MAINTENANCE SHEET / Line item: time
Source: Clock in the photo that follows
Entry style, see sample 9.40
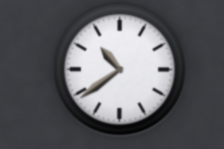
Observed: 10.39
